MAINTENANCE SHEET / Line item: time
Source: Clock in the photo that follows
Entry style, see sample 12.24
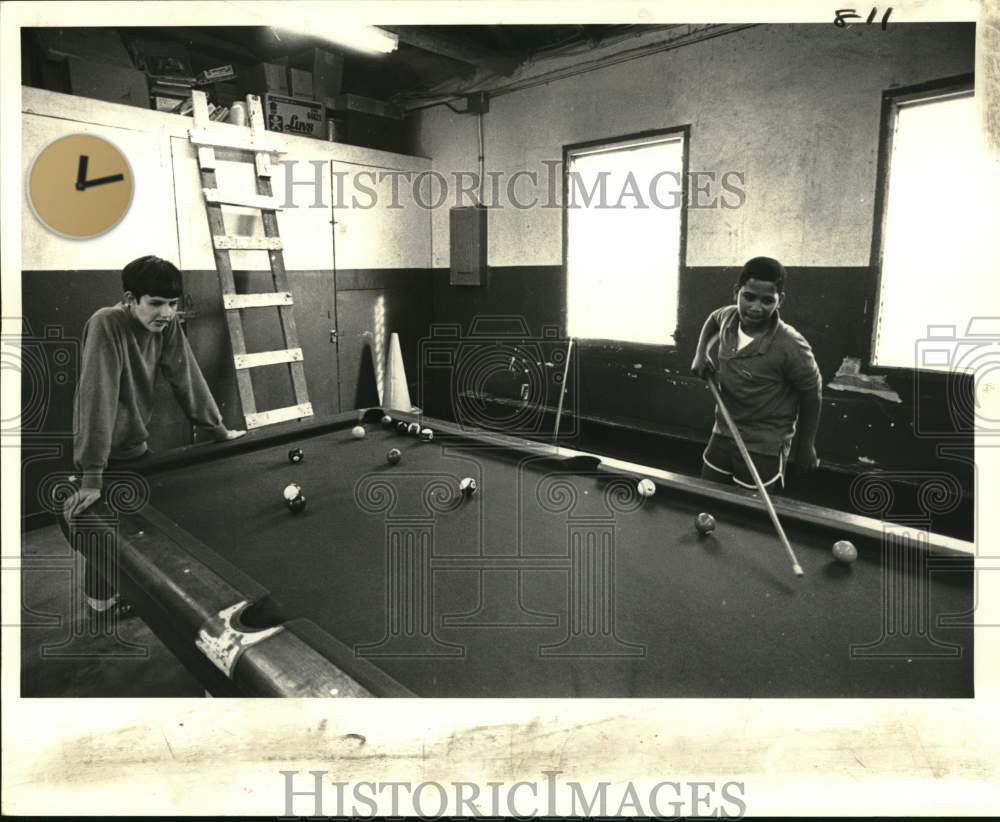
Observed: 12.13
